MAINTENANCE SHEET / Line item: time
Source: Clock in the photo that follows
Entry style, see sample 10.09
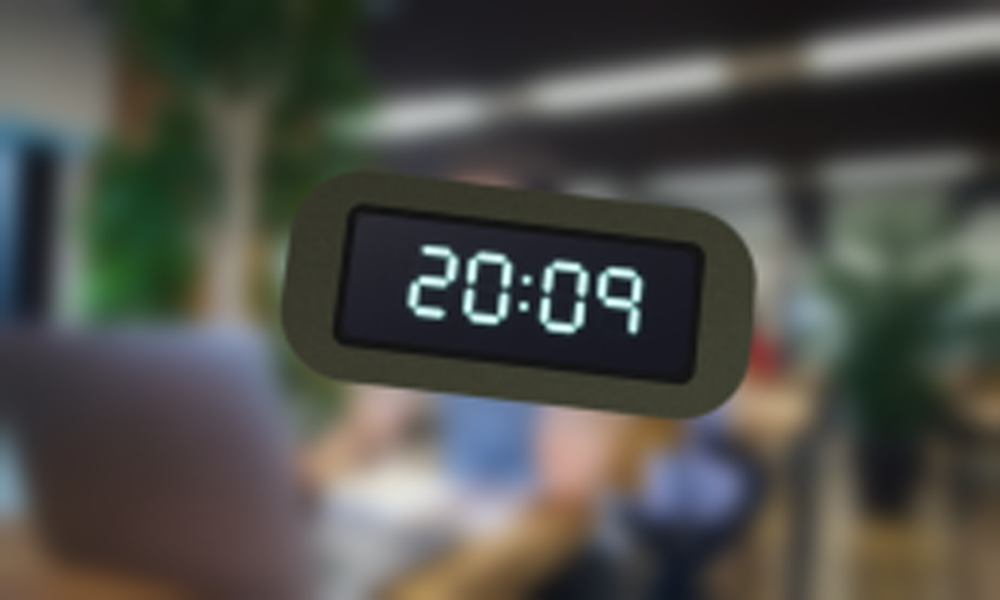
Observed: 20.09
